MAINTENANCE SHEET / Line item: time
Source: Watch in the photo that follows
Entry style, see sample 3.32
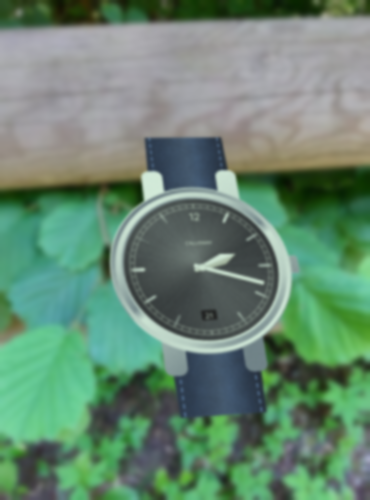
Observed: 2.18
